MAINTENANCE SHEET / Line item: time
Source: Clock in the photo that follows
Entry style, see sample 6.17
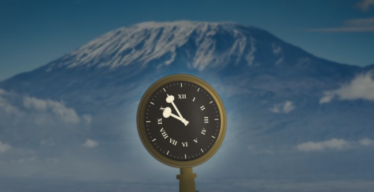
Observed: 9.55
